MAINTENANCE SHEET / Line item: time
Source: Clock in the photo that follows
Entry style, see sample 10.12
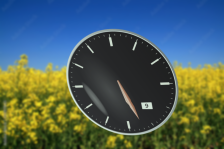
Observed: 5.27
